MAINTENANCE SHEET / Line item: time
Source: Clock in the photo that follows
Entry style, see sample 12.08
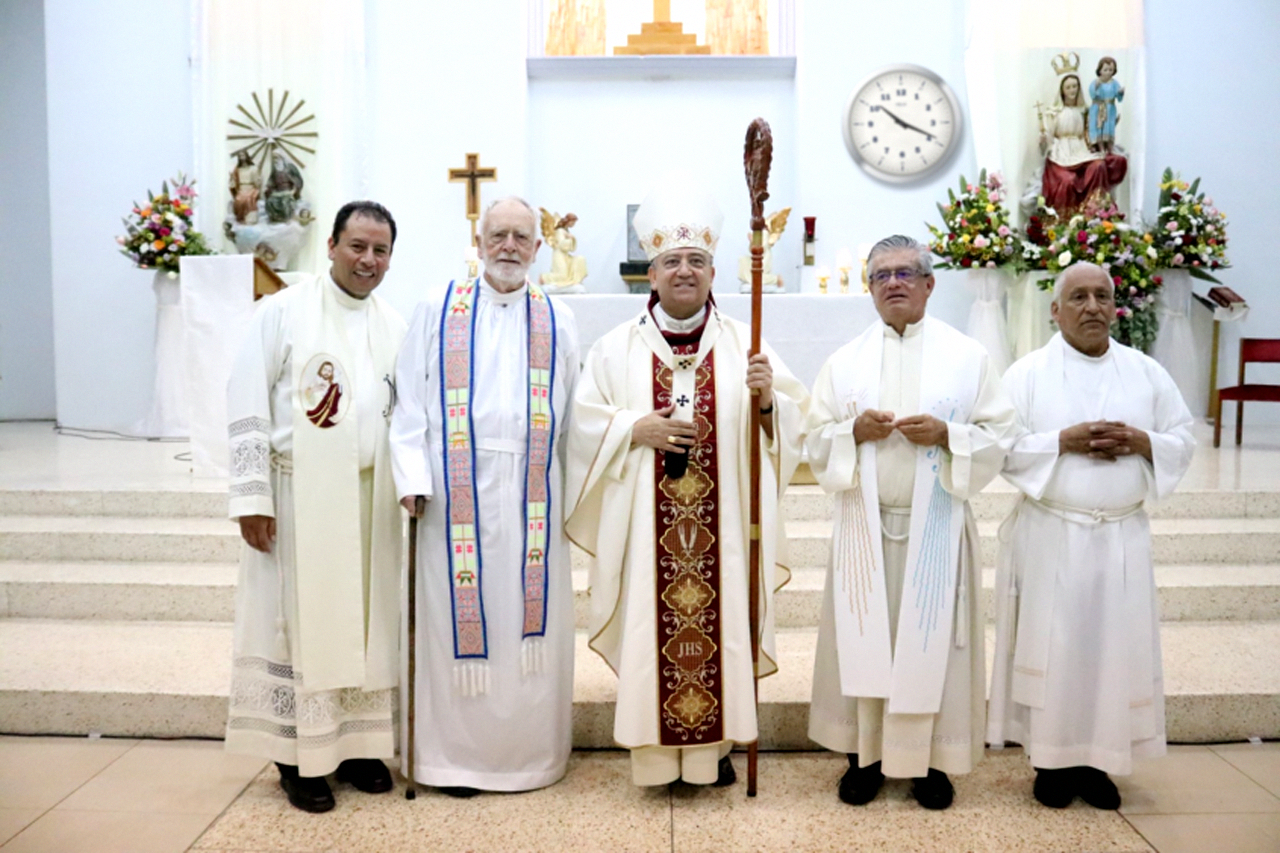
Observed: 10.19
